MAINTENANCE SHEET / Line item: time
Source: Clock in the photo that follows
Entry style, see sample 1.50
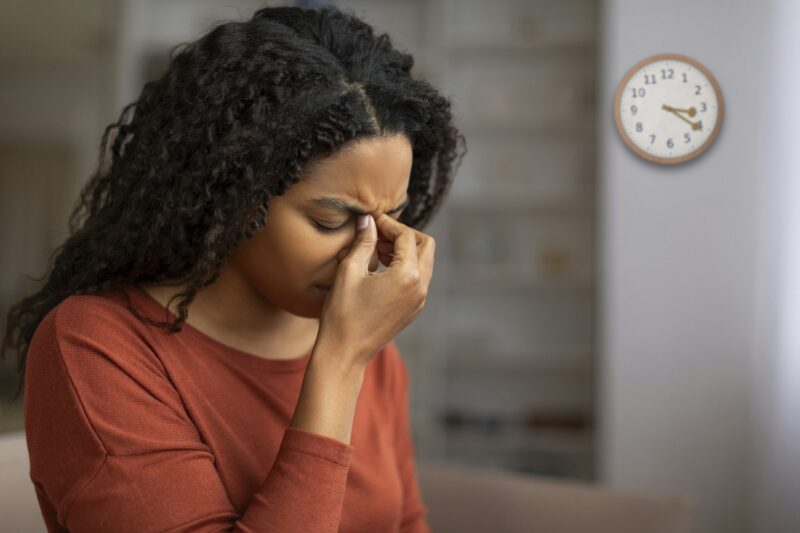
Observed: 3.21
